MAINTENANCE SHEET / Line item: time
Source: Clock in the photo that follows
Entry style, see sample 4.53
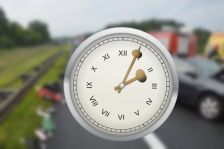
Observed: 2.04
